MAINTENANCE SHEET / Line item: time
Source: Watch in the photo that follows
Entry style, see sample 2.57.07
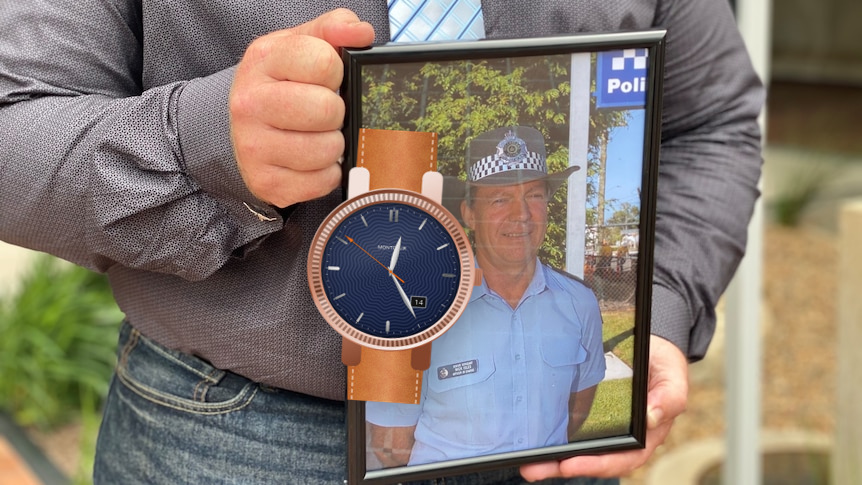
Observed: 12.24.51
